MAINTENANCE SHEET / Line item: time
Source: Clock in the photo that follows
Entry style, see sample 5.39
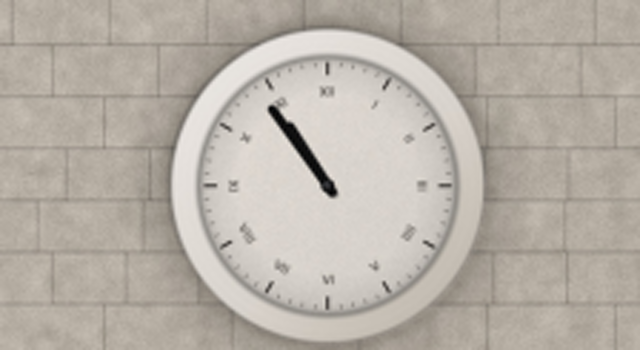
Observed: 10.54
